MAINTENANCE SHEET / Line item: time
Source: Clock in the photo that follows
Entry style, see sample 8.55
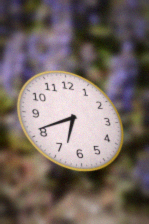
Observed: 6.41
